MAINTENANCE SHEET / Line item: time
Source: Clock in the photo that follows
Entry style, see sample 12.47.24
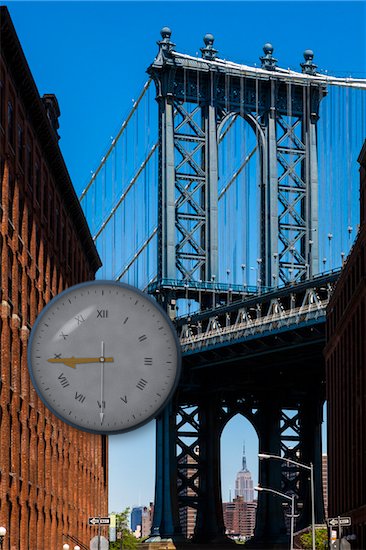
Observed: 8.44.30
